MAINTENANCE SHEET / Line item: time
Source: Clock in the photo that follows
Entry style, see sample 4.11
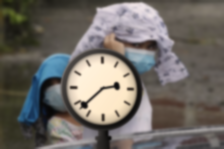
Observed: 2.38
